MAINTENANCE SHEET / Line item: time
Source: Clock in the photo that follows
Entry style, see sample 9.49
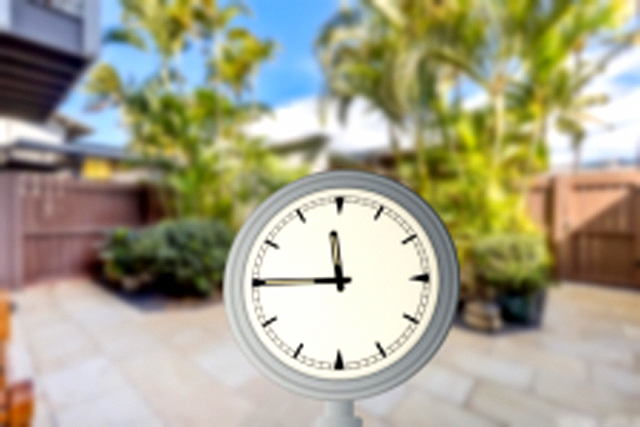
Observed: 11.45
